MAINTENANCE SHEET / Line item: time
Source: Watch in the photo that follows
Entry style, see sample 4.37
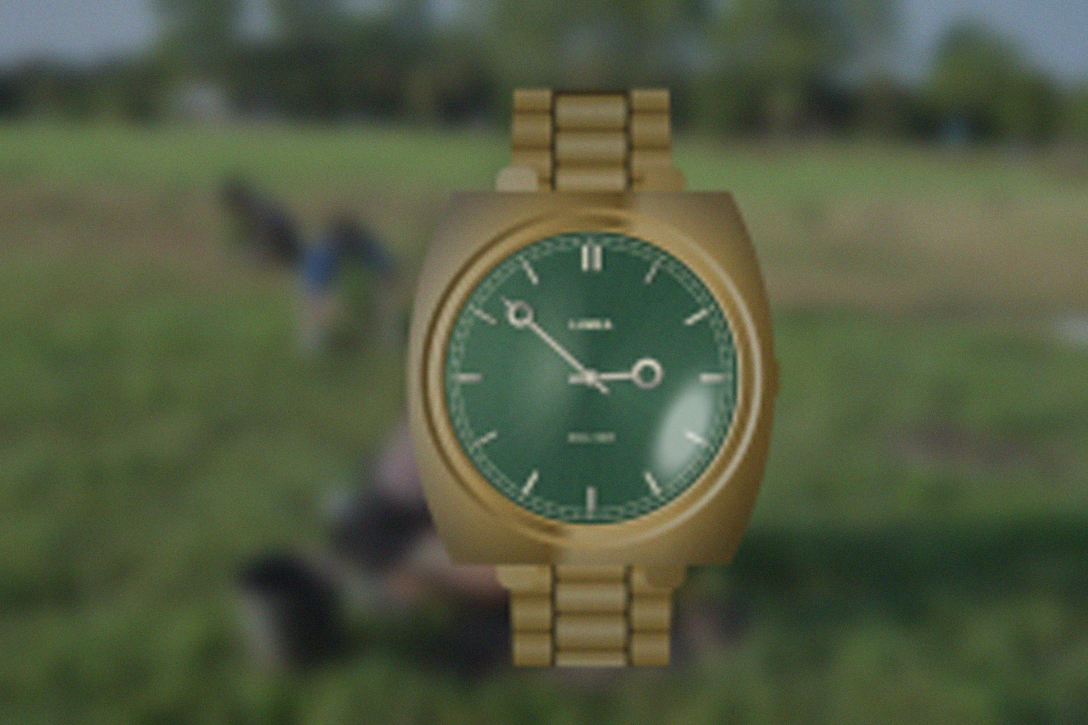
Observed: 2.52
